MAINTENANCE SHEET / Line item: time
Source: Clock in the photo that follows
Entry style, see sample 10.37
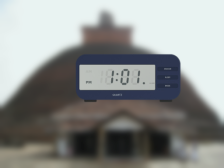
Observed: 1.01
